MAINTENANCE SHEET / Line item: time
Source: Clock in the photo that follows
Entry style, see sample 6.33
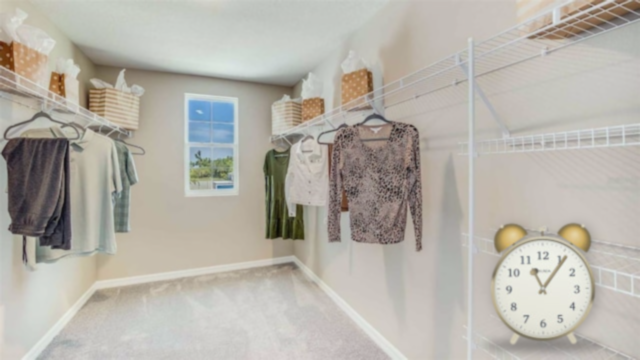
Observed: 11.06
